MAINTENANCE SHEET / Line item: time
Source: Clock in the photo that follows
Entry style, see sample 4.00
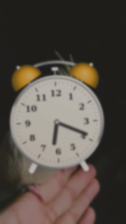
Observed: 6.19
